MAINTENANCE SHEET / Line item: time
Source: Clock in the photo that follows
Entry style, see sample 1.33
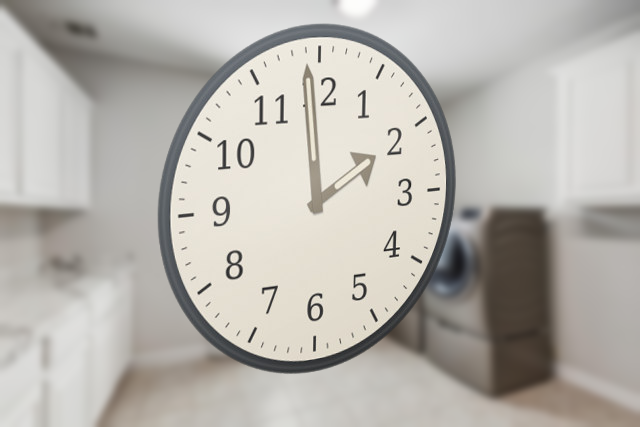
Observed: 1.59
